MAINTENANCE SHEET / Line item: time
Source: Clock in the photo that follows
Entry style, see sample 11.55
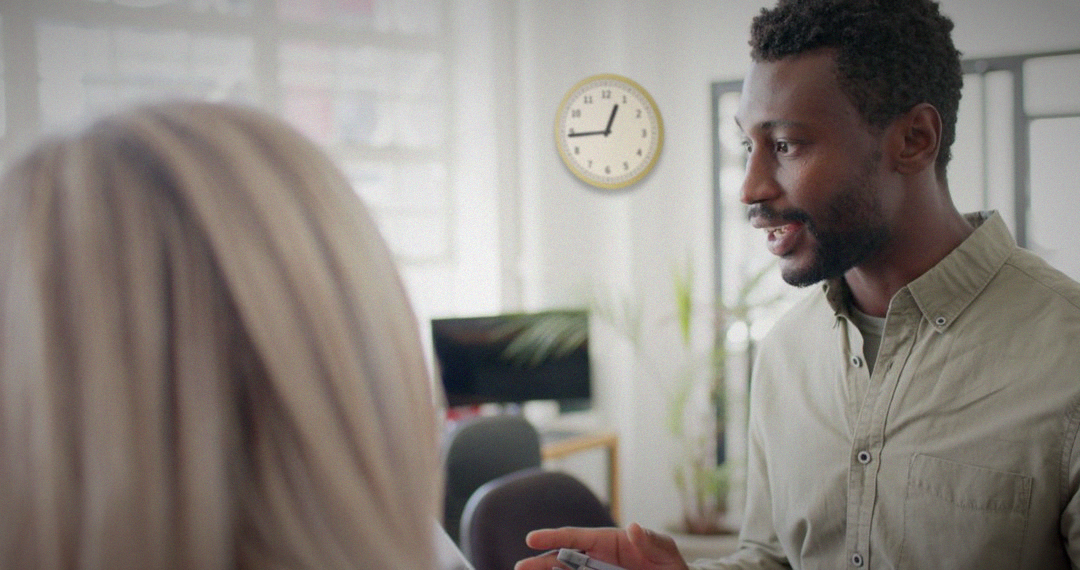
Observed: 12.44
